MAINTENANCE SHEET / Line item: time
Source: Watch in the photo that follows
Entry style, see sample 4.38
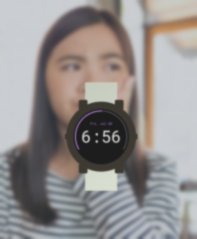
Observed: 6.56
